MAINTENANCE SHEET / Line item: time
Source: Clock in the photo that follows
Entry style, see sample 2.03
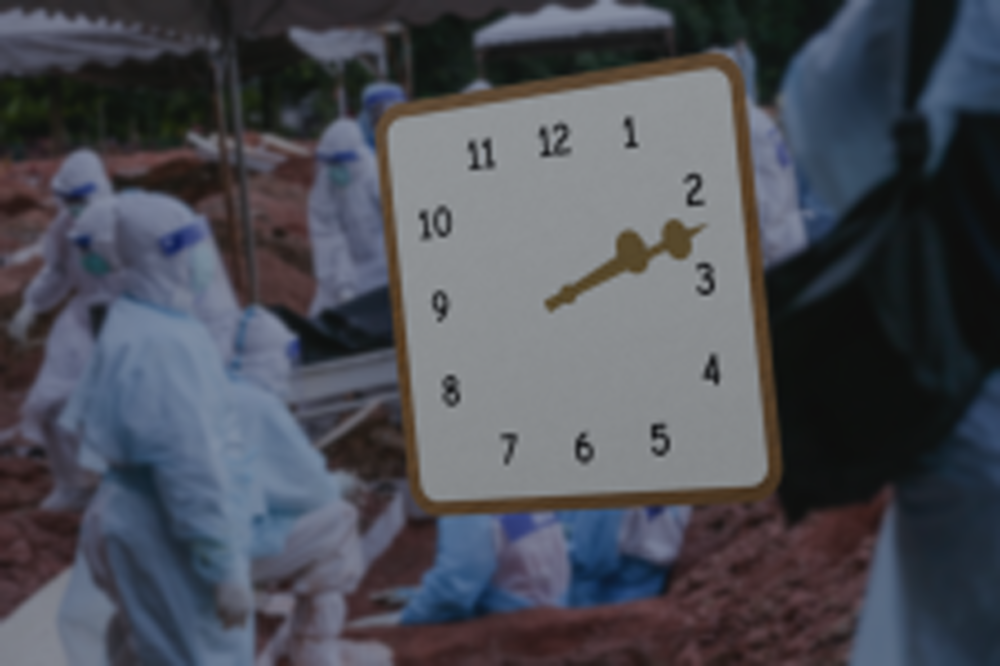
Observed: 2.12
